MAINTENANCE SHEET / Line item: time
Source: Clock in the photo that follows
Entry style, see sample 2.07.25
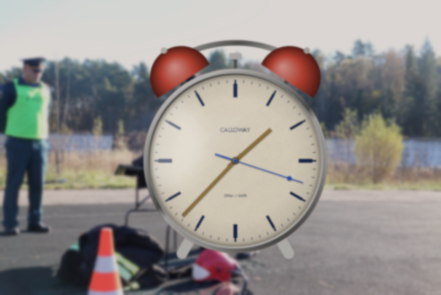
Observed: 1.37.18
